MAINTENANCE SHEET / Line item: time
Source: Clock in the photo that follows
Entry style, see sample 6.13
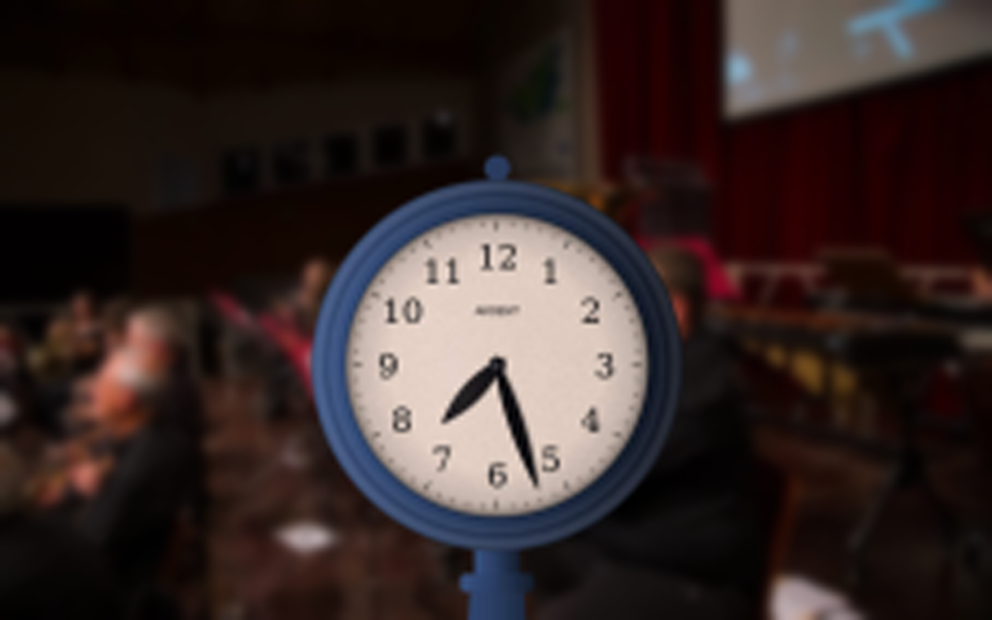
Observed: 7.27
